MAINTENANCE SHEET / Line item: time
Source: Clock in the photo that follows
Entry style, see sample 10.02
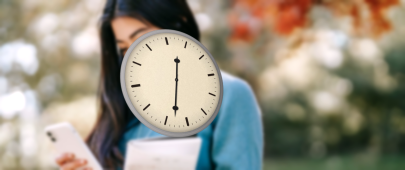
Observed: 12.33
